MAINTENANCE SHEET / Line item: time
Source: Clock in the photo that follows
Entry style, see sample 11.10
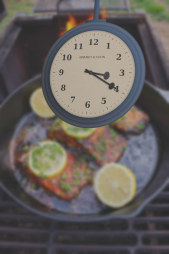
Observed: 3.20
